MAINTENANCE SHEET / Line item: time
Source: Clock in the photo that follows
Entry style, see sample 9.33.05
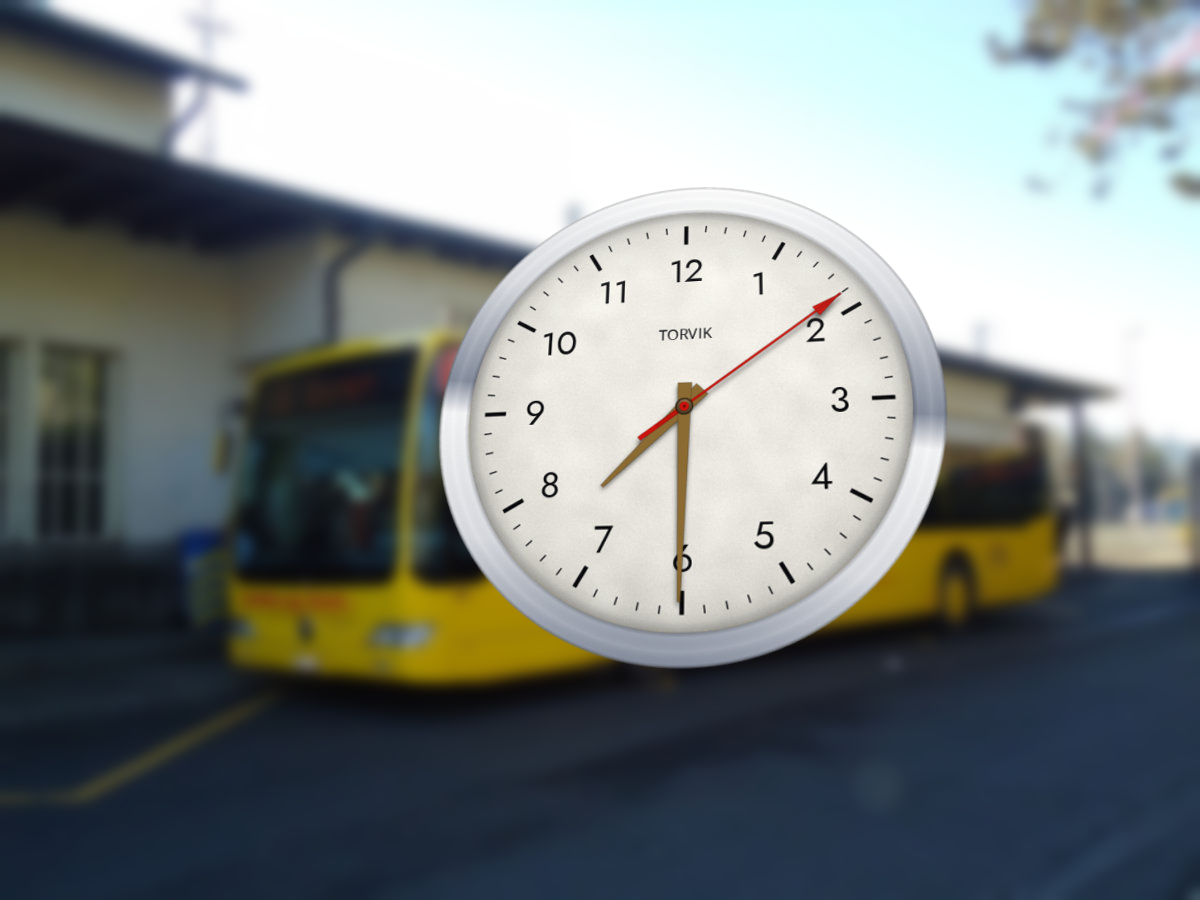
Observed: 7.30.09
